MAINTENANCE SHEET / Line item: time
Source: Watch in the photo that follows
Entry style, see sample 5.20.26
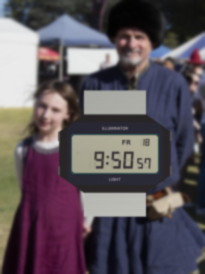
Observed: 9.50.57
